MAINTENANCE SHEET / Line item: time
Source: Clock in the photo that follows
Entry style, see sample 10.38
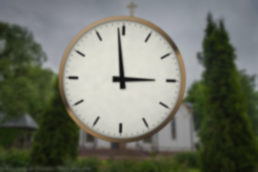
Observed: 2.59
